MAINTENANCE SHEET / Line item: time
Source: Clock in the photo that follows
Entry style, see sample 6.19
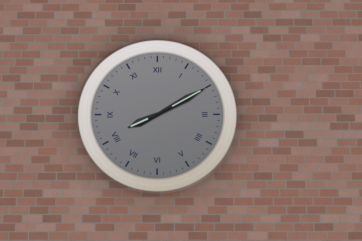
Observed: 8.10
